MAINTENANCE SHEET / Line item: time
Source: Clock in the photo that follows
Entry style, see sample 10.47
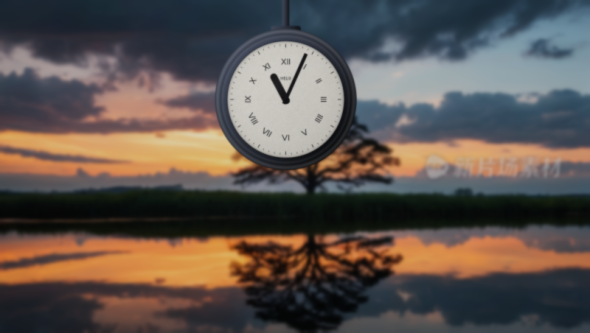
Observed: 11.04
